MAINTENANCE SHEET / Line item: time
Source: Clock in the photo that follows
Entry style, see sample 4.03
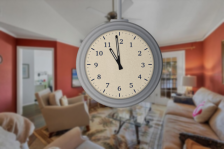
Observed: 10.59
